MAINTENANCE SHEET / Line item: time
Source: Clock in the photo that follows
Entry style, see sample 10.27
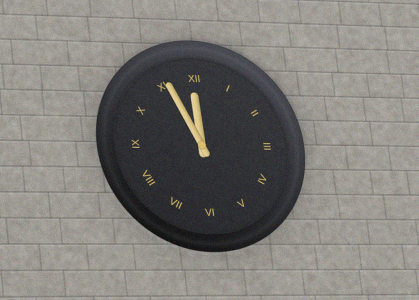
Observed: 11.56
